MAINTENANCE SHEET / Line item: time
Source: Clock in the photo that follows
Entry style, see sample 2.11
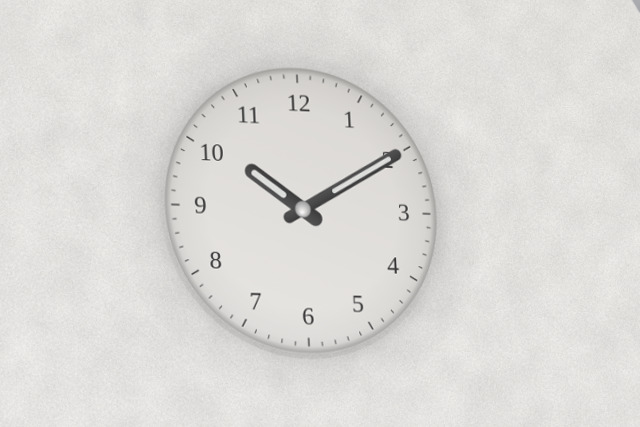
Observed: 10.10
